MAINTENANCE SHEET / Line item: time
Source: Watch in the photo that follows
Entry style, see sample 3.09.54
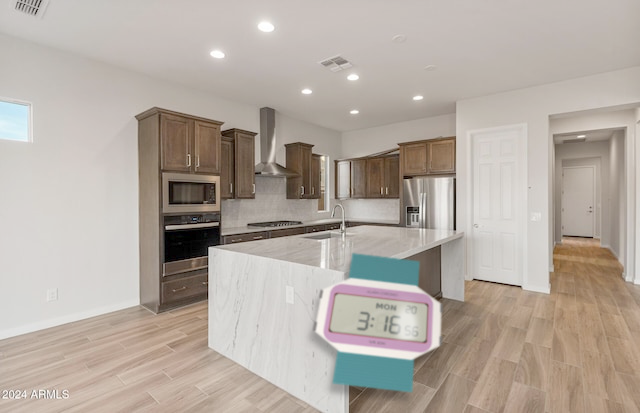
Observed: 3.16.56
